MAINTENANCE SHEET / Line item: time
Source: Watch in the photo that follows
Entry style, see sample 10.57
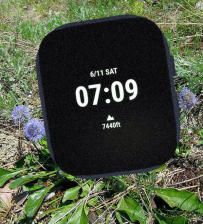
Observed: 7.09
